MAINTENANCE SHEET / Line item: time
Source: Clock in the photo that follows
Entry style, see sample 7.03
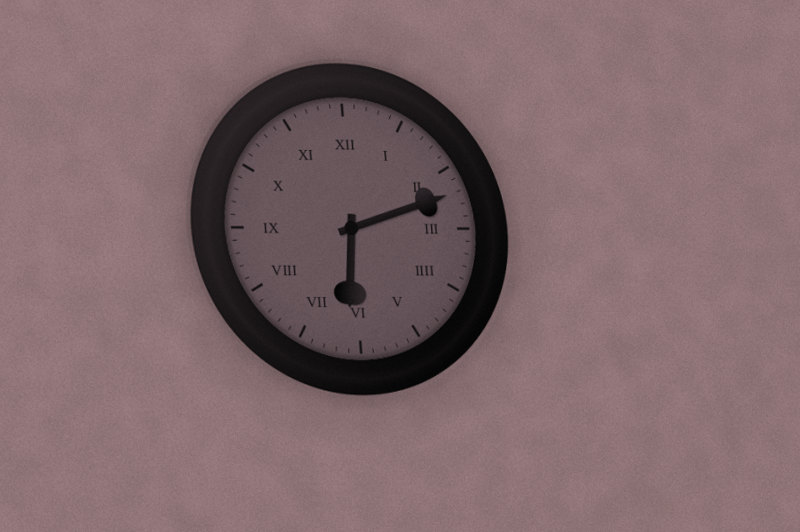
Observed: 6.12
